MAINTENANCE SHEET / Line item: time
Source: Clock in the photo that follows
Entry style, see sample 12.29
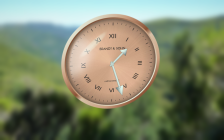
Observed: 1.27
